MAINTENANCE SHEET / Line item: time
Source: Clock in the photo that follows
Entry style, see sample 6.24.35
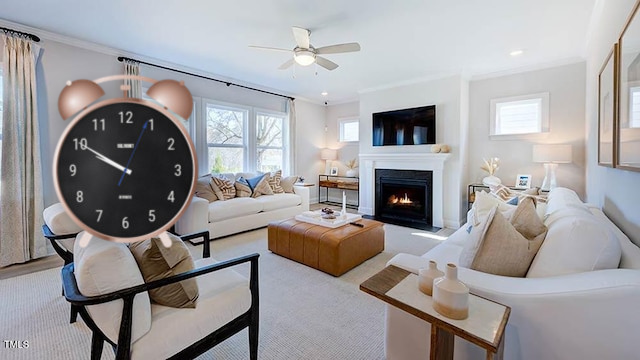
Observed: 9.50.04
